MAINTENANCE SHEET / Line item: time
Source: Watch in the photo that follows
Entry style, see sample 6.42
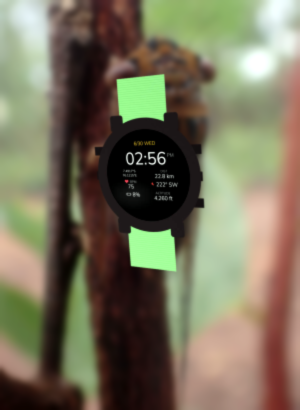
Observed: 2.56
